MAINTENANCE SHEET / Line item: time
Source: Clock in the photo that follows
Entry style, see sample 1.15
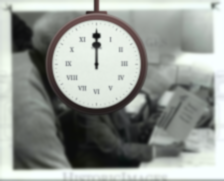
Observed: 12.00
